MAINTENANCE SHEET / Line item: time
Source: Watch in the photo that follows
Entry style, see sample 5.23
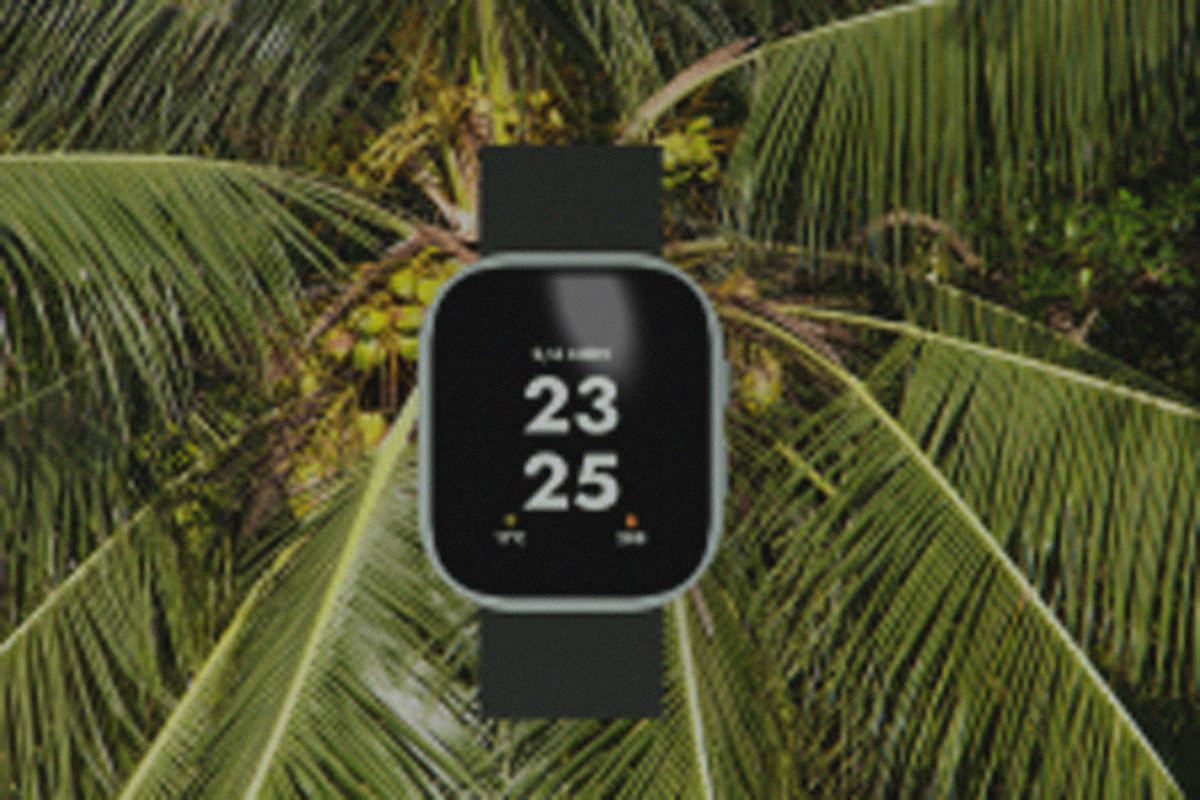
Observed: 23.25
